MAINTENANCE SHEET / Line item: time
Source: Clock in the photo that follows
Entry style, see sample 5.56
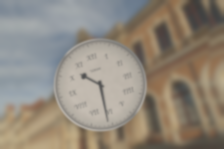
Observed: 10.31
